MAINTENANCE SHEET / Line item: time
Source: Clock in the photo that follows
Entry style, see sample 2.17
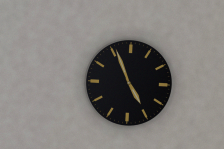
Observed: 4.56
